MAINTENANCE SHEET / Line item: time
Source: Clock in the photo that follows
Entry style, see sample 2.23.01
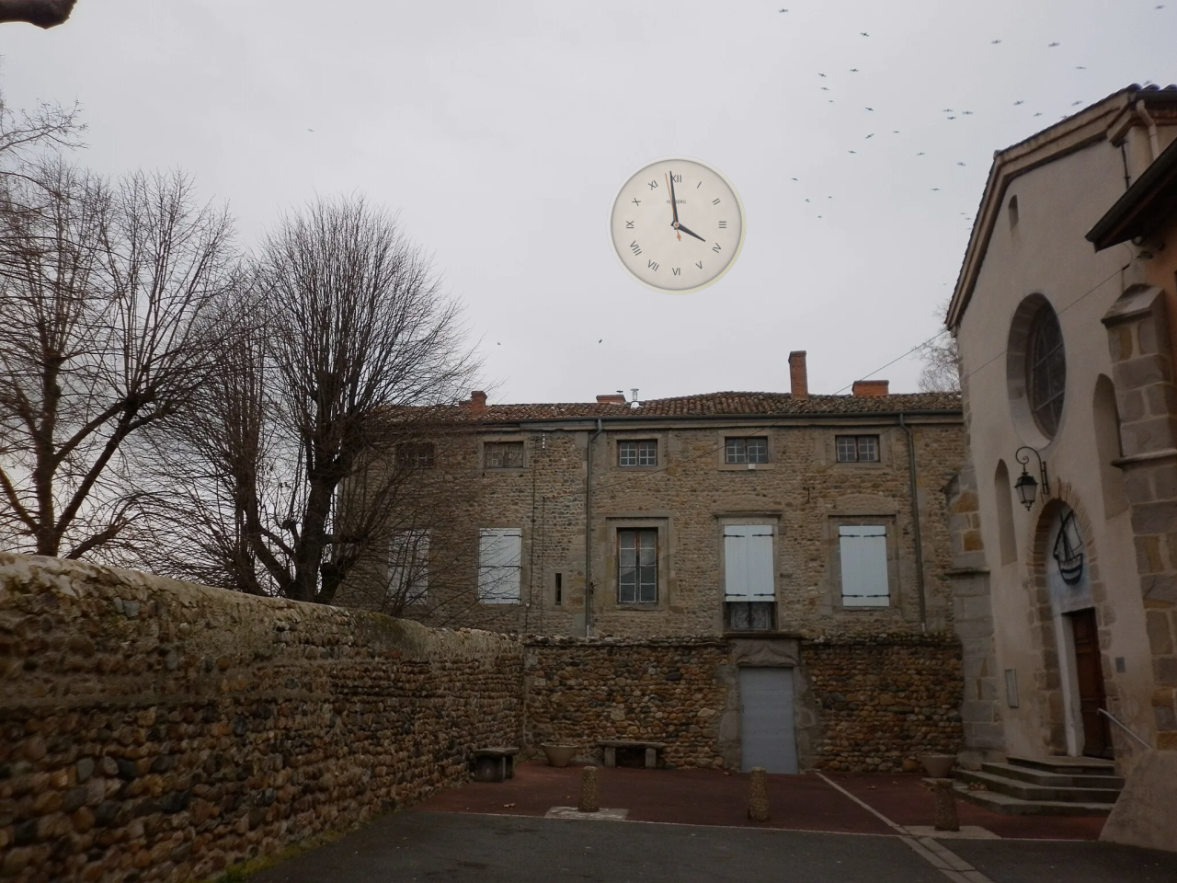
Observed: 3.58.58
